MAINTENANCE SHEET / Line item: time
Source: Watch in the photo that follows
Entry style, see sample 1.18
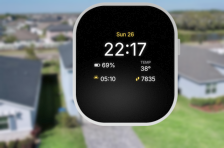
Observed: 22.17
